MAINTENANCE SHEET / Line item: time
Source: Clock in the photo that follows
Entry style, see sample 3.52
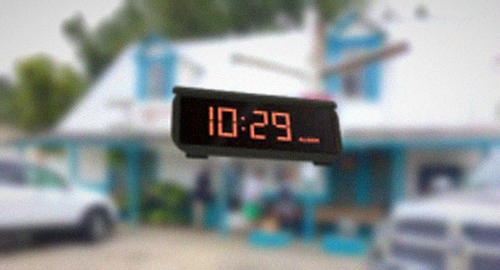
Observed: 10.29
